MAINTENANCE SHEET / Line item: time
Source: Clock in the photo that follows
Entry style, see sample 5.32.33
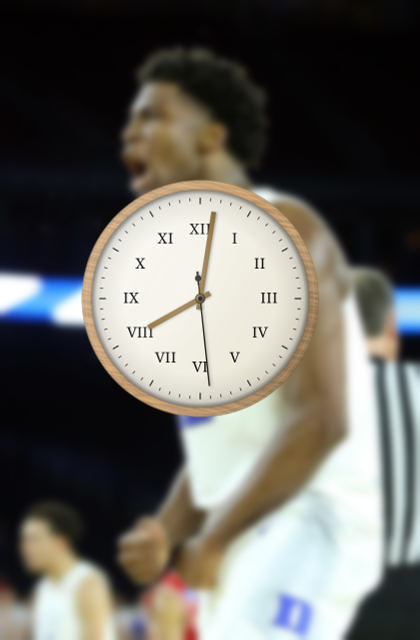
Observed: 8.01.29
